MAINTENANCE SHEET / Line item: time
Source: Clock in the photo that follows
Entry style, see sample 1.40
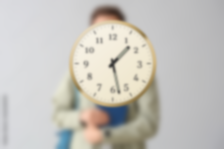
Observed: 1.28
